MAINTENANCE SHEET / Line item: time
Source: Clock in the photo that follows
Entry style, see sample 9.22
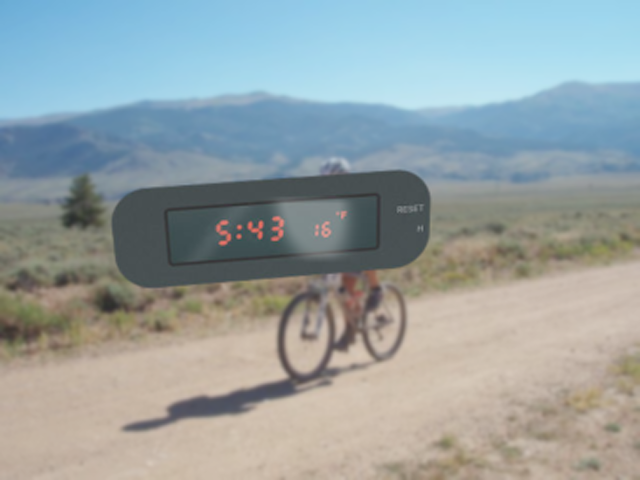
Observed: 5.43
